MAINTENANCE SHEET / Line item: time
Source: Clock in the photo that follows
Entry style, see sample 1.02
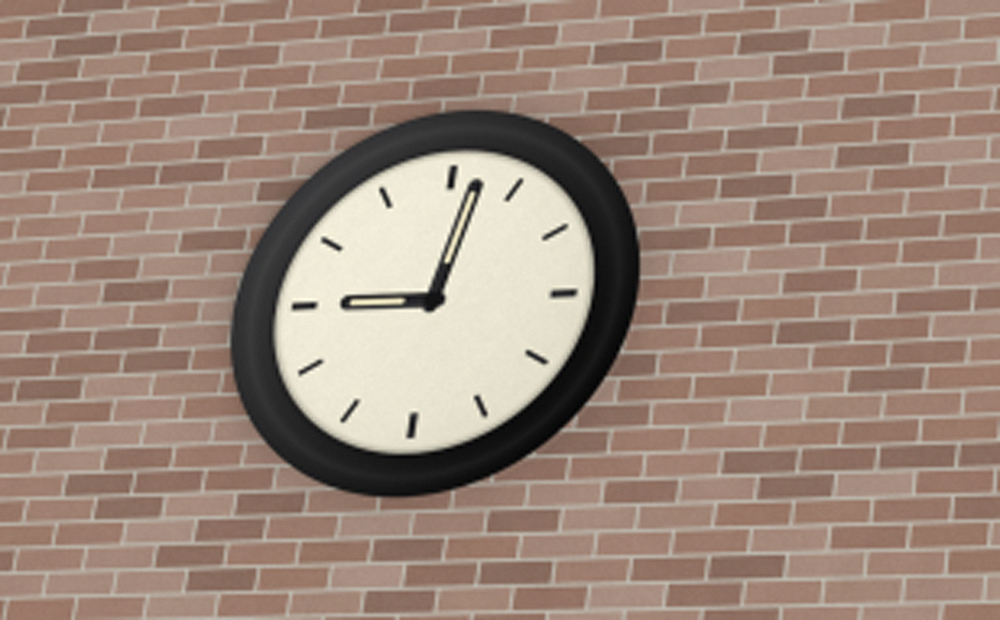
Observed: 9.02
